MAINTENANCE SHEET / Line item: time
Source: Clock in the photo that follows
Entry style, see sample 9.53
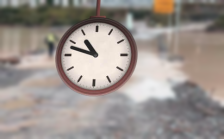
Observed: 10.48
